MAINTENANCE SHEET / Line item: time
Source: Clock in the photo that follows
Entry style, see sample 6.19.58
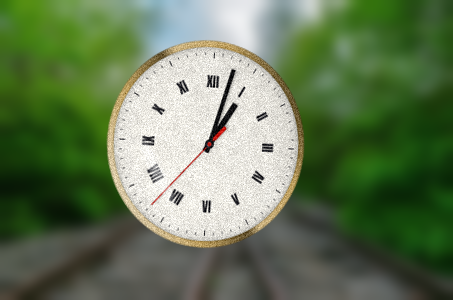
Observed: 1.02.37
